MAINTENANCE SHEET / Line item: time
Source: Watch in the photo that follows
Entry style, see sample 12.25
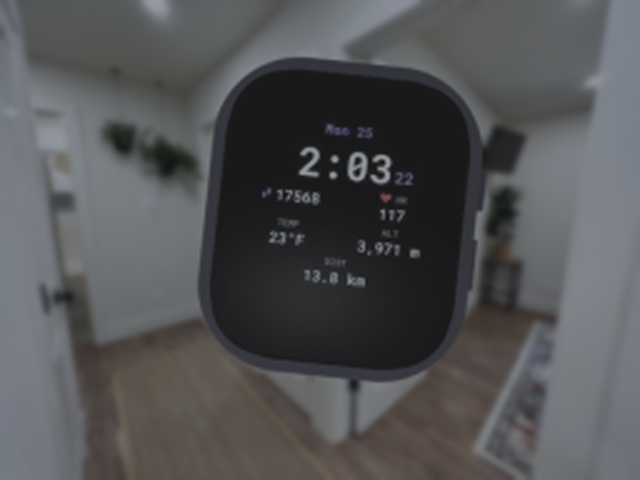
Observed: 2.03
